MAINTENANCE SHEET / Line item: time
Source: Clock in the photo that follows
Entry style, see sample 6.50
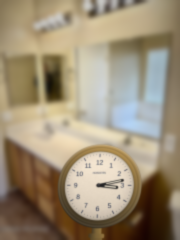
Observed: 3.13
